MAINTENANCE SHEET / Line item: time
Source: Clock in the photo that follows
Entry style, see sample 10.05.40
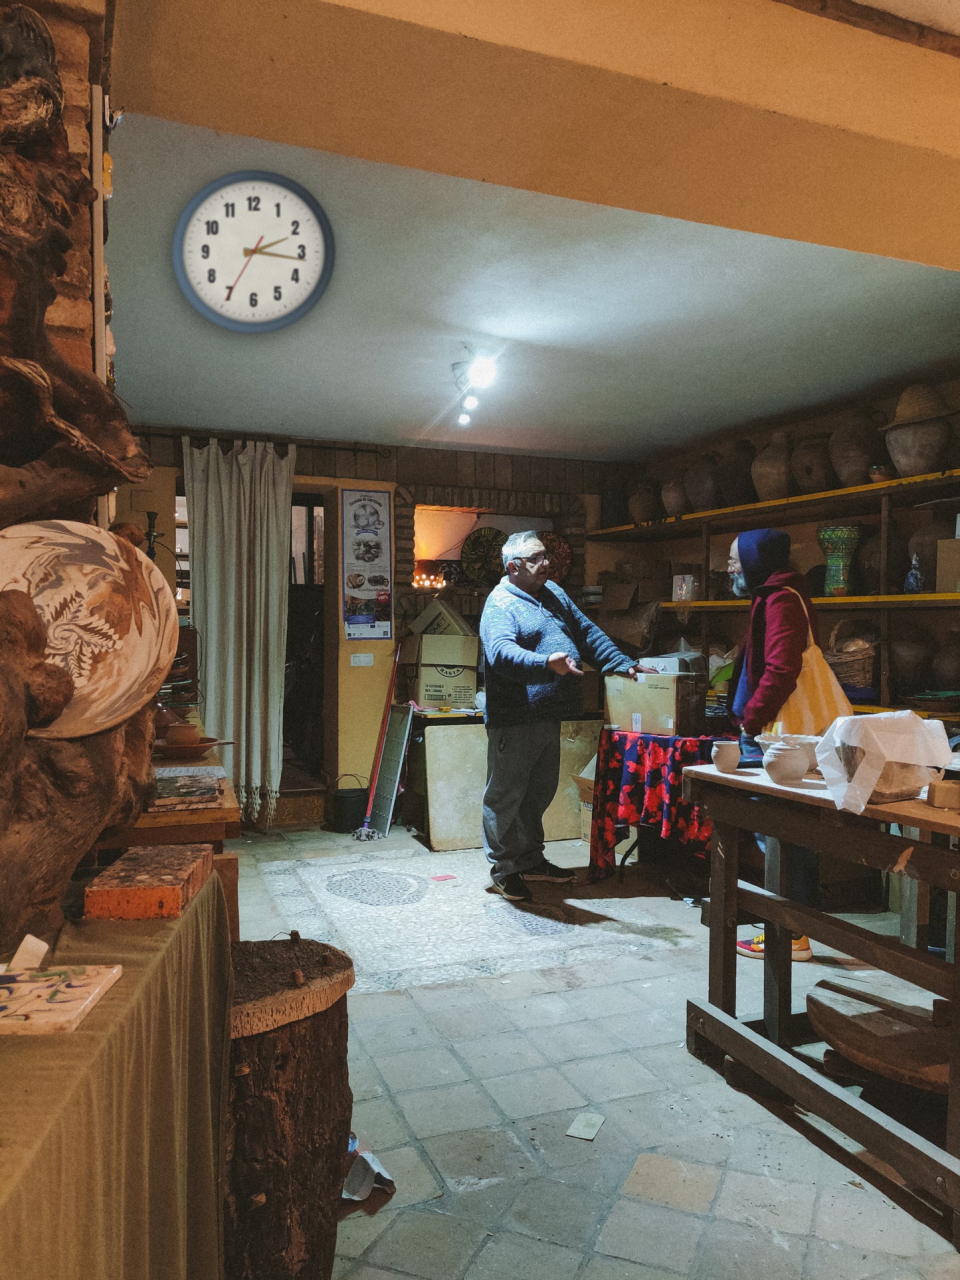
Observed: 2.16.35
